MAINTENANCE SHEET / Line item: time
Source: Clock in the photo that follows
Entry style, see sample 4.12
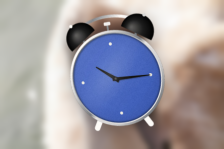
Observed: 10.15
